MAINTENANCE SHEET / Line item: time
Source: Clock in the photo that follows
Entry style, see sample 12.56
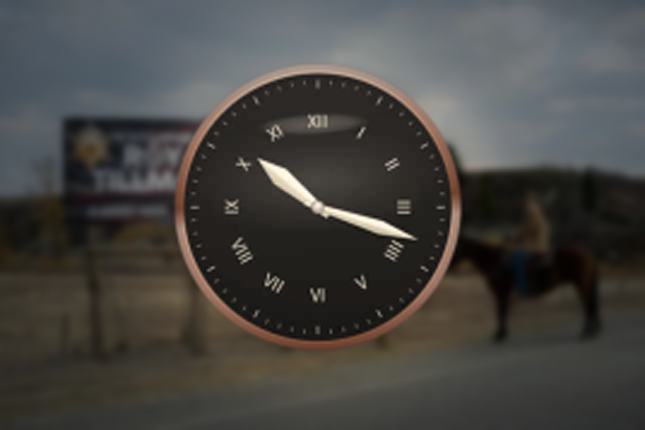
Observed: 10.18
